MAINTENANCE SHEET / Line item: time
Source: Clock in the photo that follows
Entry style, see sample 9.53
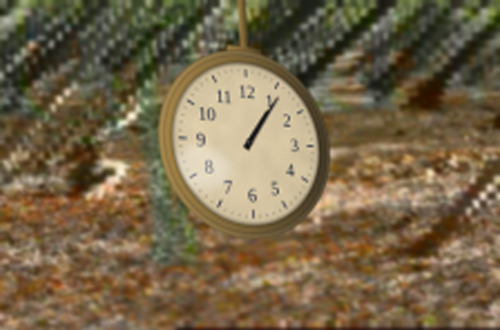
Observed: 1.06
